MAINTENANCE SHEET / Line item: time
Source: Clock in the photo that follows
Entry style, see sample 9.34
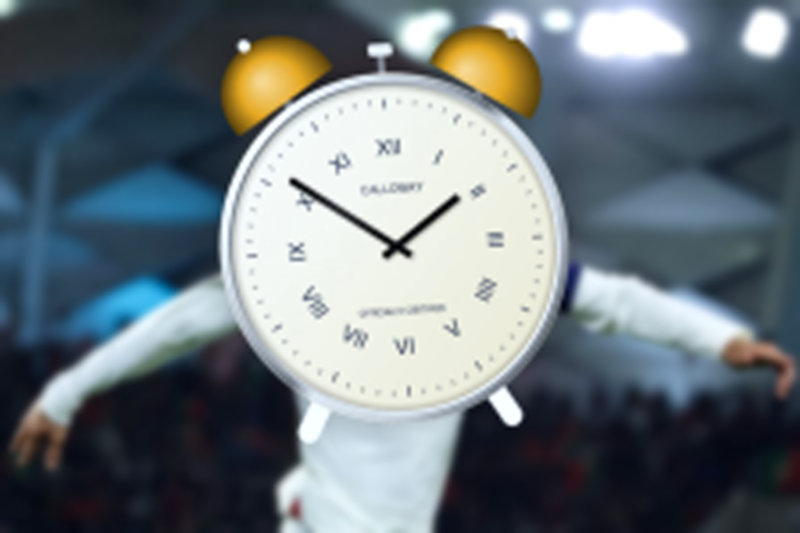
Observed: 1.51
